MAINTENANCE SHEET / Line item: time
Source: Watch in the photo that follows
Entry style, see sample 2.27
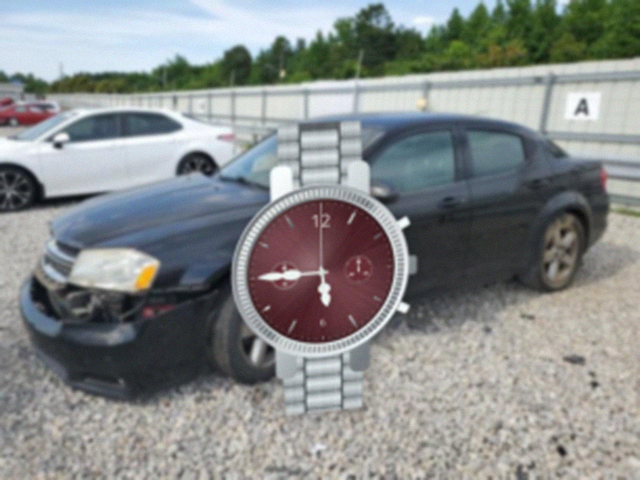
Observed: 5.45
